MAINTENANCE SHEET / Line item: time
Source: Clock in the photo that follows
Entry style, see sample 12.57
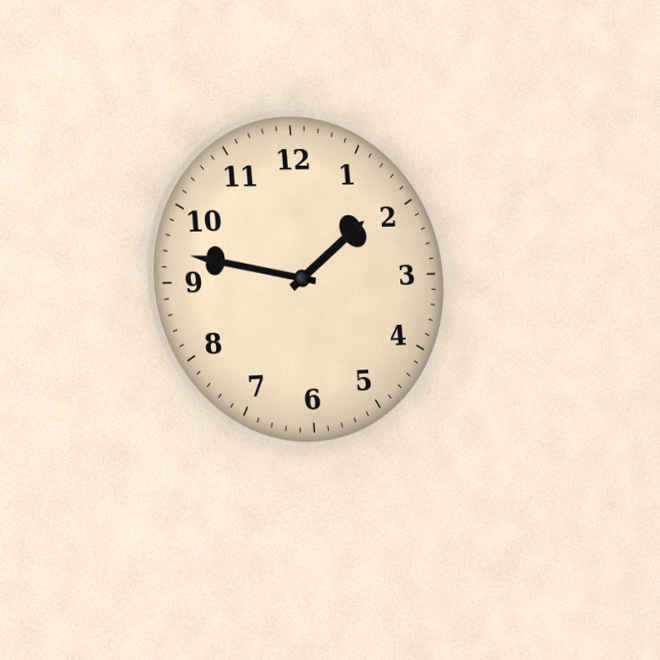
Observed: 1.47
